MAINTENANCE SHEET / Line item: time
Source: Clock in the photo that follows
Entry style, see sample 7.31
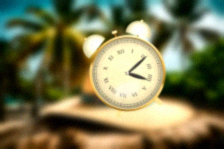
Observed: 4.11
